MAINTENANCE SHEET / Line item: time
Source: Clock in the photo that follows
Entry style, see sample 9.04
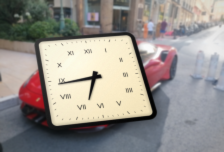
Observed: 6.44
